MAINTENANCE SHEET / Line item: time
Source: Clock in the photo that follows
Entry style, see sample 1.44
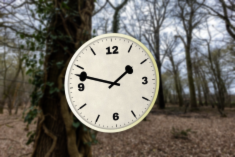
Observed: 1.48
